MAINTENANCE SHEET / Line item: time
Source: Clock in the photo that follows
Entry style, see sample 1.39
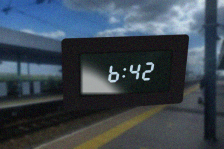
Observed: 6.42
